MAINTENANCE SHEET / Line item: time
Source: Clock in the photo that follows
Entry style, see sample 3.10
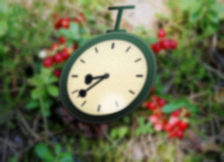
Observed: 8.38
